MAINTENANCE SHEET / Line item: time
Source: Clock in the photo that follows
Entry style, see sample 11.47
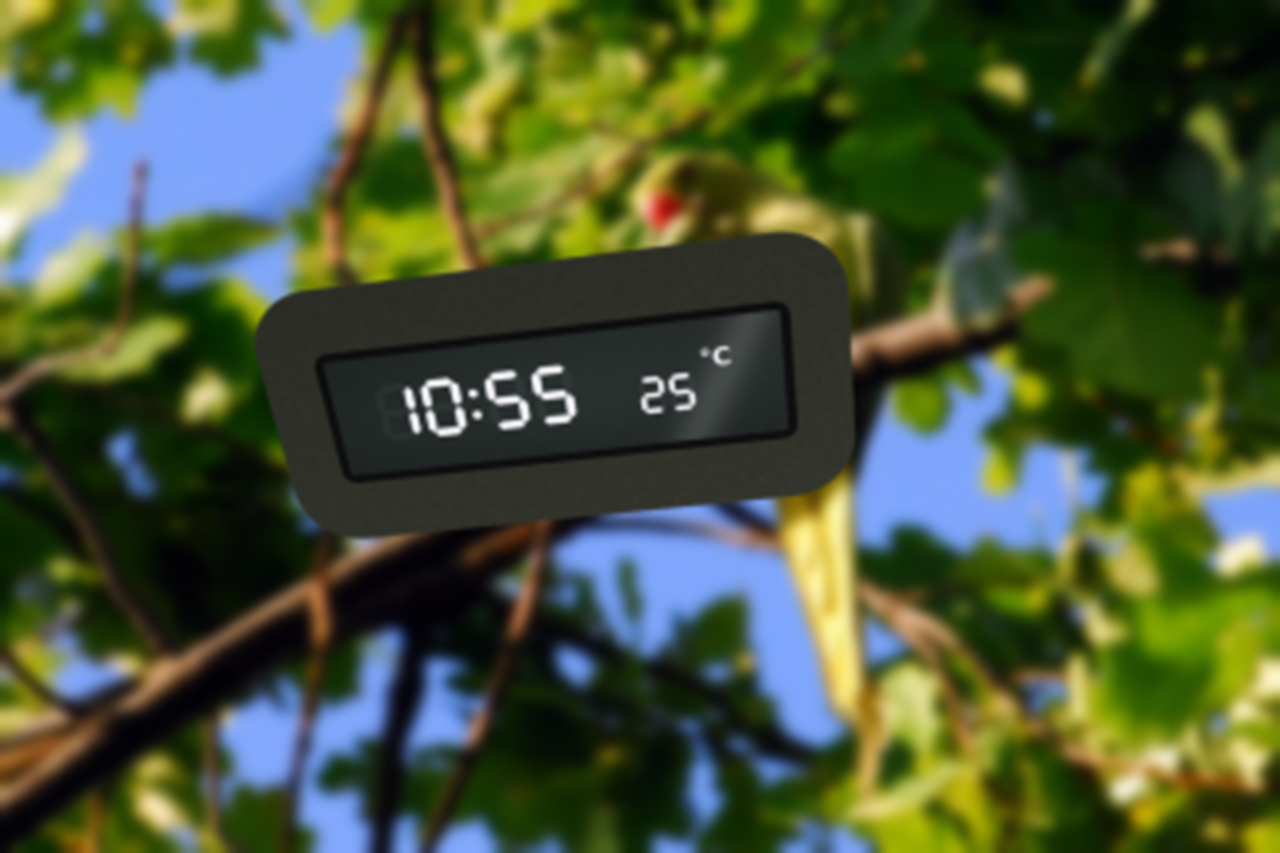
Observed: 10.55
